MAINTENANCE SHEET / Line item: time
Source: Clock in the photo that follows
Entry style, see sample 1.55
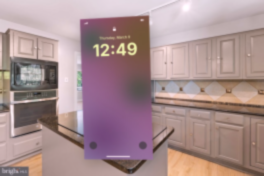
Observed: 12.49
